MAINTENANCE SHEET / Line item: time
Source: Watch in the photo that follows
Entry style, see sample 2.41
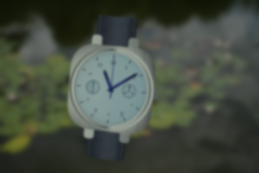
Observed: 11.09
